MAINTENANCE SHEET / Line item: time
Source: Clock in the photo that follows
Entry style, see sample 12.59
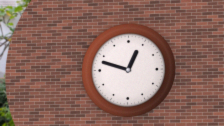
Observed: 12.48
